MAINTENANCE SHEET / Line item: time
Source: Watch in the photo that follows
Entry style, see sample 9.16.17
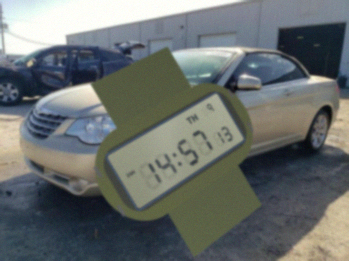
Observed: 14.57.13
